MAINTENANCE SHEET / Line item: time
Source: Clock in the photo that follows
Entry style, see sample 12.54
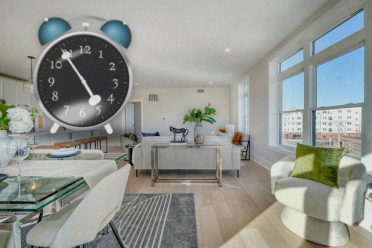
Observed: 4.54
